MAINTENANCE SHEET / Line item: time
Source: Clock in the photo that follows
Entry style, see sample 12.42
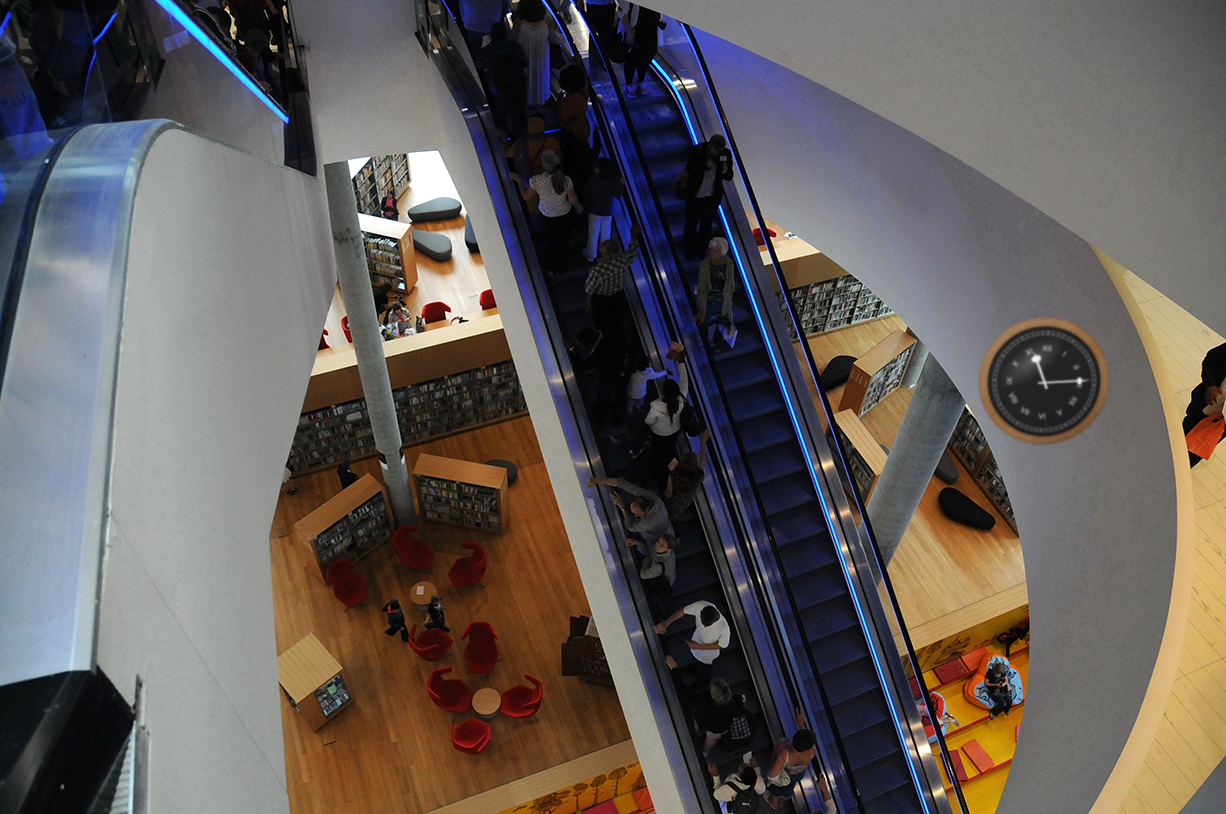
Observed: 11.14
